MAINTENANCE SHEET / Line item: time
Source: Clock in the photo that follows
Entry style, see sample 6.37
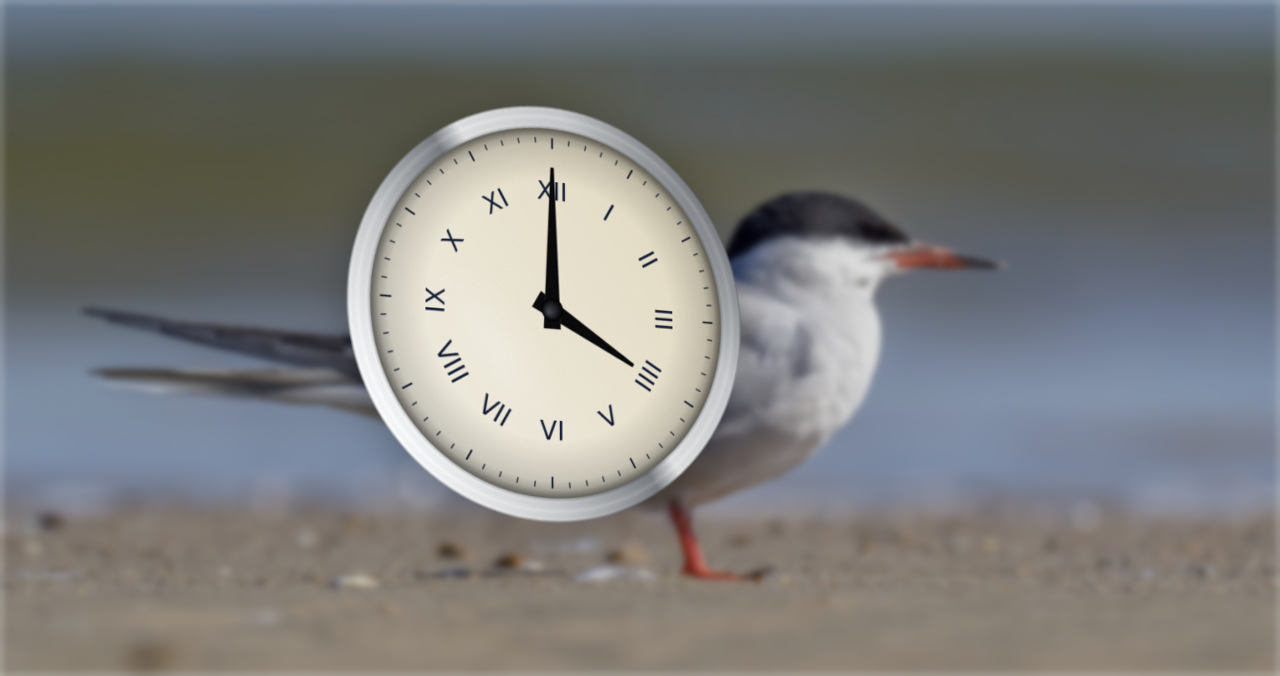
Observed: 4.00
